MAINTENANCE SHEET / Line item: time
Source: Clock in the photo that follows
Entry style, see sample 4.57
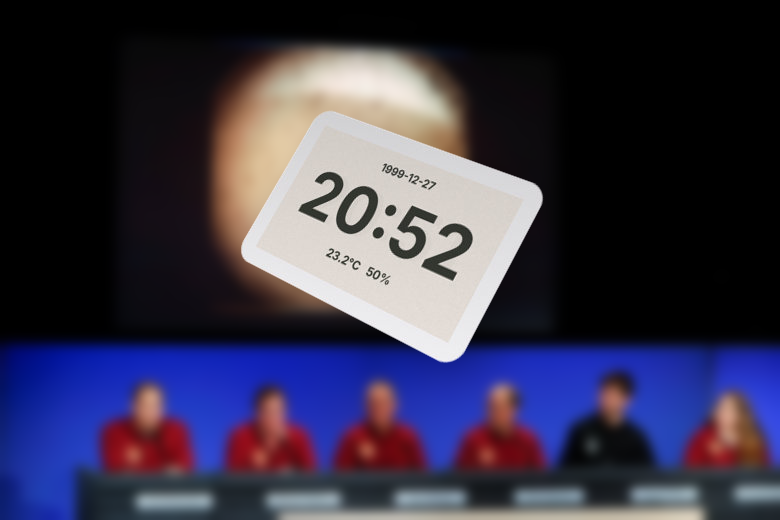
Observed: 20.52
